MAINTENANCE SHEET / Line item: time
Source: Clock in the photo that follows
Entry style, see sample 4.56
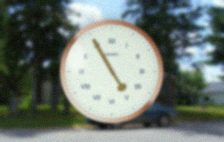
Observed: 4.55
